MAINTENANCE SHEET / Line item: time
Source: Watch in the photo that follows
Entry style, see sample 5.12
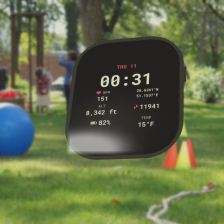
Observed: 0.31
